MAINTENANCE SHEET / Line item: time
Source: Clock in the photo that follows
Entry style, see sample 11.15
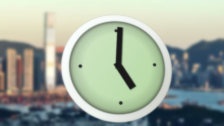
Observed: 5.01
